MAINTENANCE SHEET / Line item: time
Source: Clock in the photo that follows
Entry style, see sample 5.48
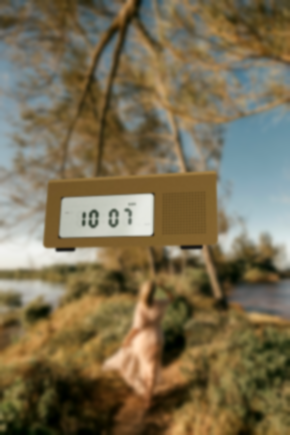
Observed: 10.07
